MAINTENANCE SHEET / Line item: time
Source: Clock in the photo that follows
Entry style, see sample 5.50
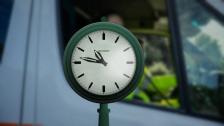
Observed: 10.47
